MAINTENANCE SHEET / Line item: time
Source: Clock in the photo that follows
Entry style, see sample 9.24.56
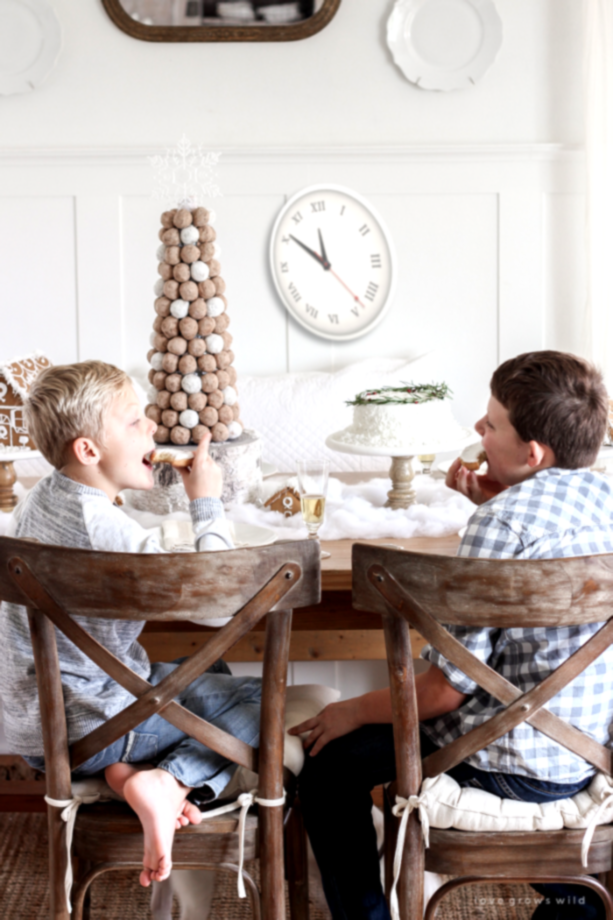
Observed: 11.51.23
